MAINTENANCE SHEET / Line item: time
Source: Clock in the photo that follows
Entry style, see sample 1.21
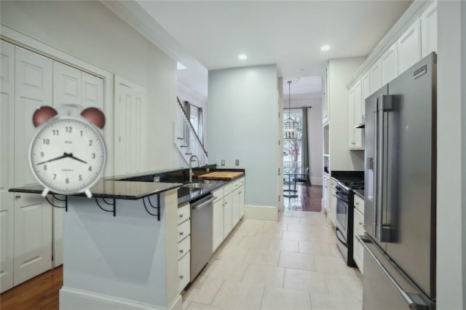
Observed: 3.42
